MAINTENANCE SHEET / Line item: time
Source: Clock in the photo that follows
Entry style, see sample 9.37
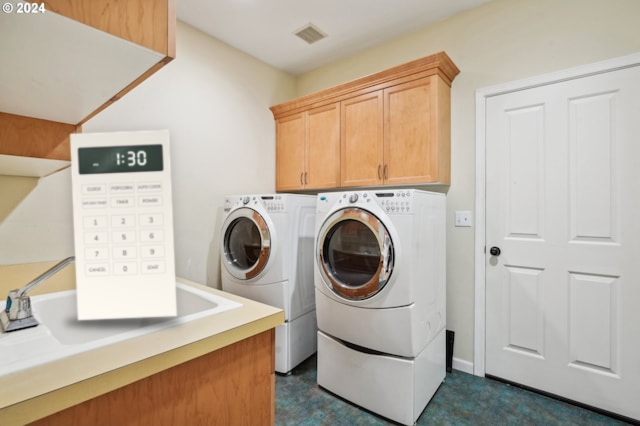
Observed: 1.30
